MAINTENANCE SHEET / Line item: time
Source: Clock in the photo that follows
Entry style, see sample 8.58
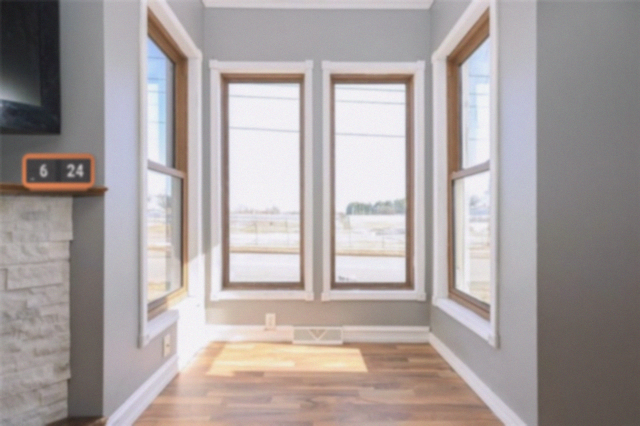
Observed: 6.24
